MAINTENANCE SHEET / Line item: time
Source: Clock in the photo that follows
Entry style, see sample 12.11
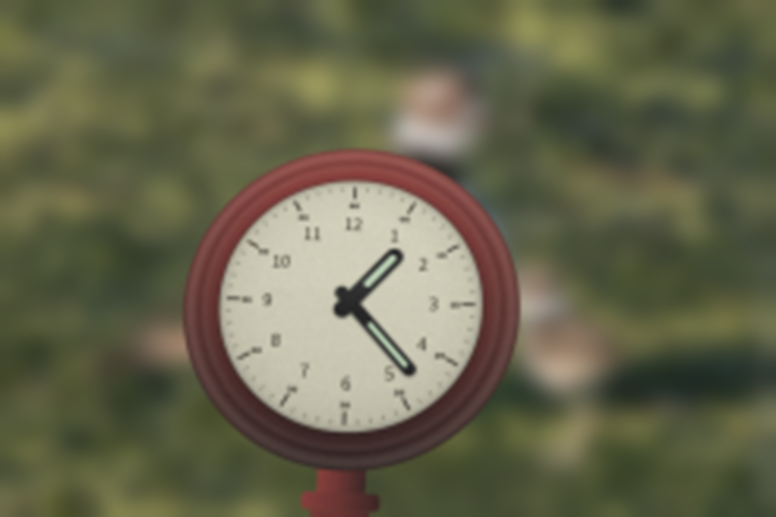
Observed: 1.23
